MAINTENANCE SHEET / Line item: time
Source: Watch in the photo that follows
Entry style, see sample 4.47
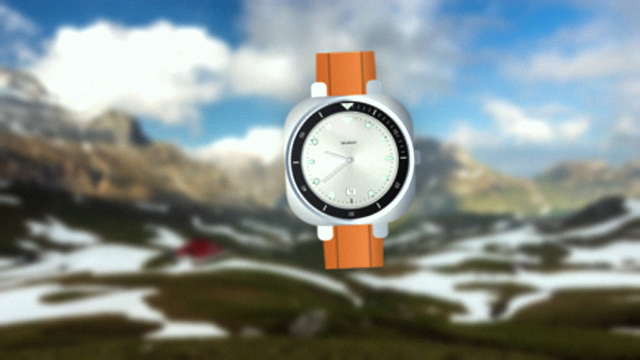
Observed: 9.39
